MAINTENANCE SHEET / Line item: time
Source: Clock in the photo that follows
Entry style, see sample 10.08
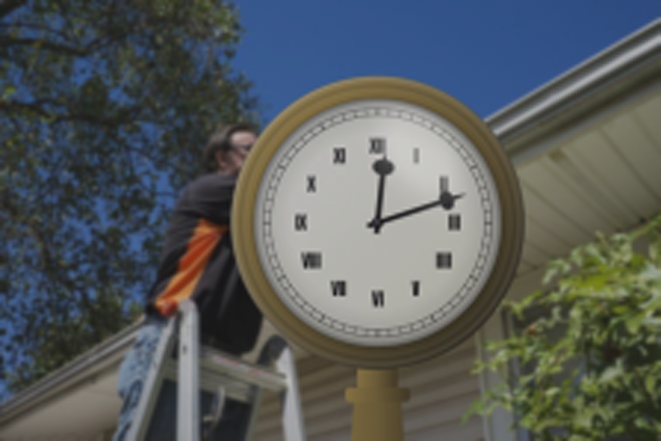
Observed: 12.12
